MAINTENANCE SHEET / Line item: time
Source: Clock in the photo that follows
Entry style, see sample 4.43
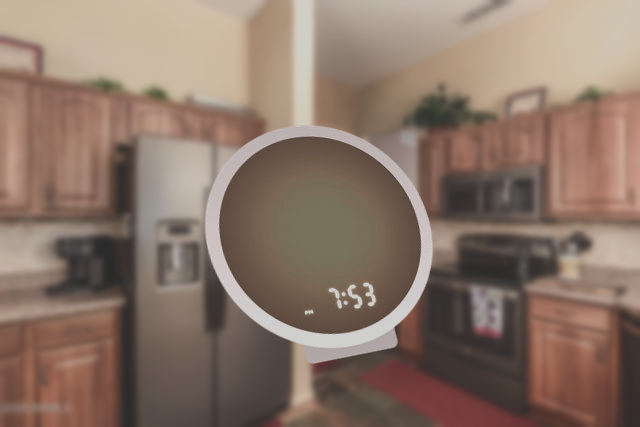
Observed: 7.53
